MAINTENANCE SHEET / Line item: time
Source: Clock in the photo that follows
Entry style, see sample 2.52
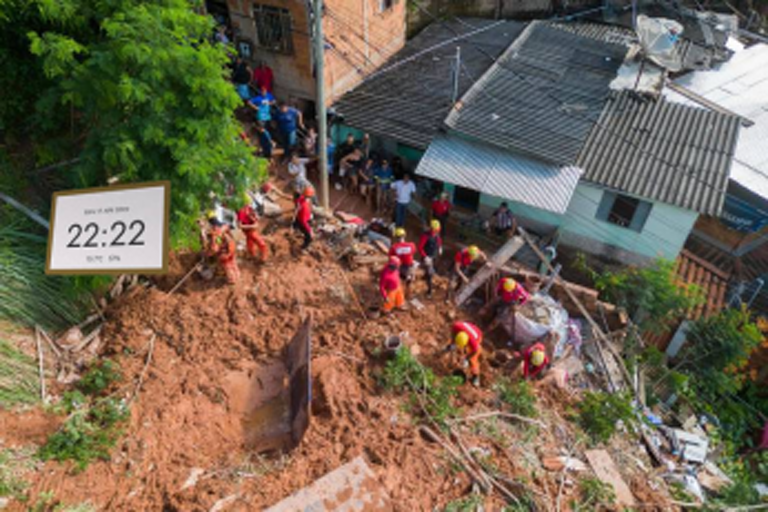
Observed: 22.22
